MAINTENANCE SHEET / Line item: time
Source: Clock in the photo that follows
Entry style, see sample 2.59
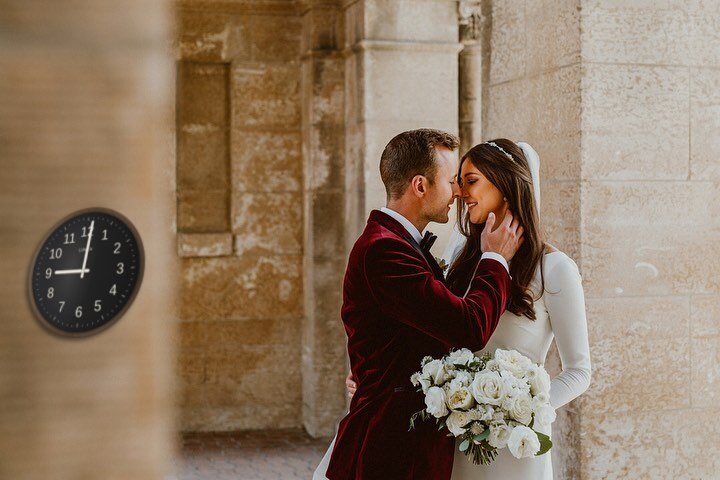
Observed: 9.01
